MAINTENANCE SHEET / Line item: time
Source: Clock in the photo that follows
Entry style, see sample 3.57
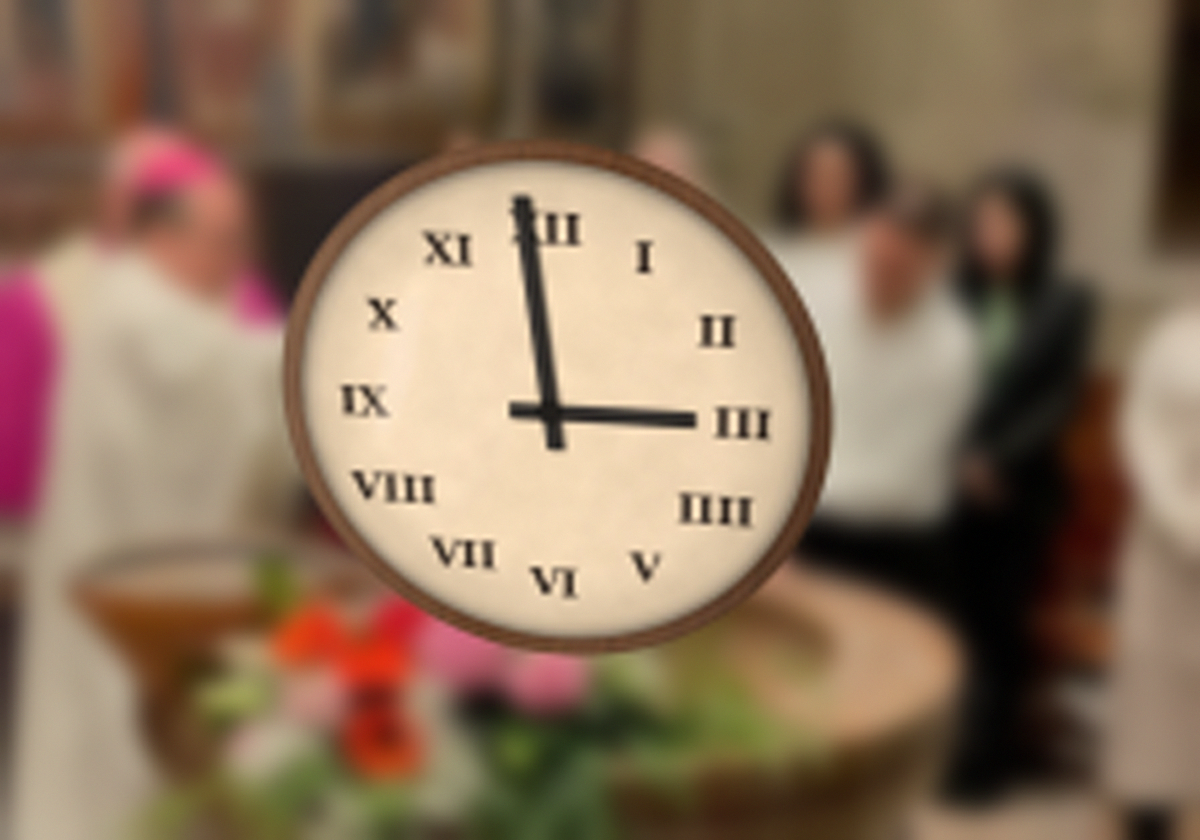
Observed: 2.59
